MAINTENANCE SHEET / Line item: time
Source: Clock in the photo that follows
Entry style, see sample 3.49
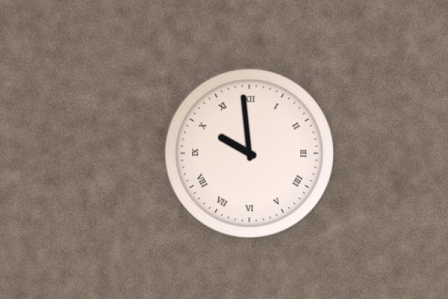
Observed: 9.59
